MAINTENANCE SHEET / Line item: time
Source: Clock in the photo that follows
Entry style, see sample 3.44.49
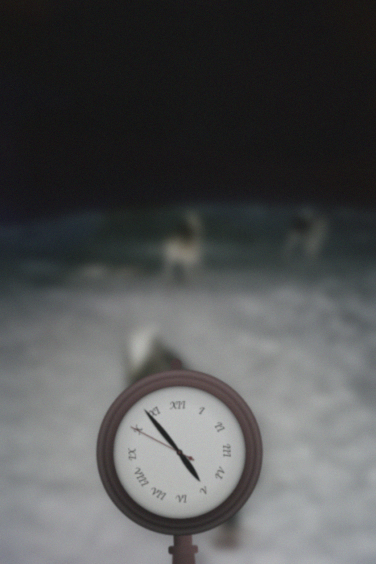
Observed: 4.53.50
